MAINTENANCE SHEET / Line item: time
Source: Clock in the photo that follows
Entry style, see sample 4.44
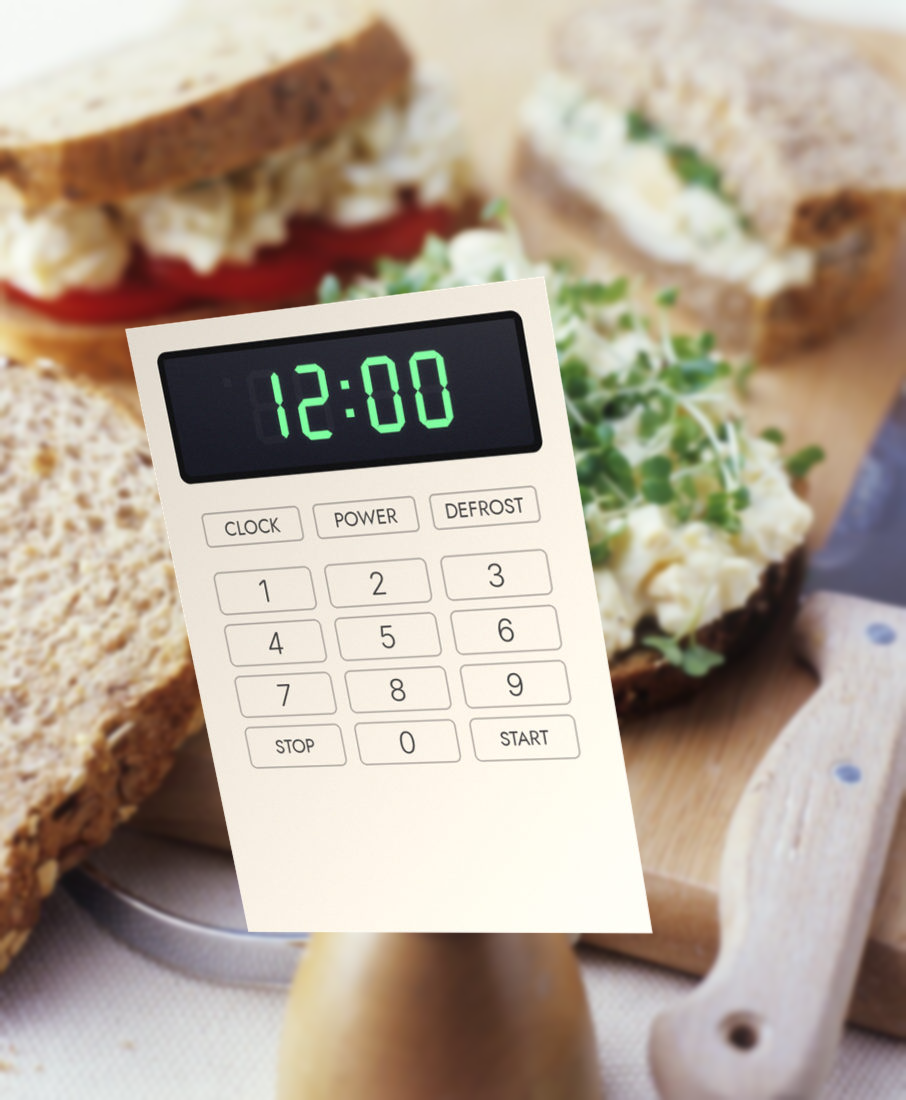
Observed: 12.00
